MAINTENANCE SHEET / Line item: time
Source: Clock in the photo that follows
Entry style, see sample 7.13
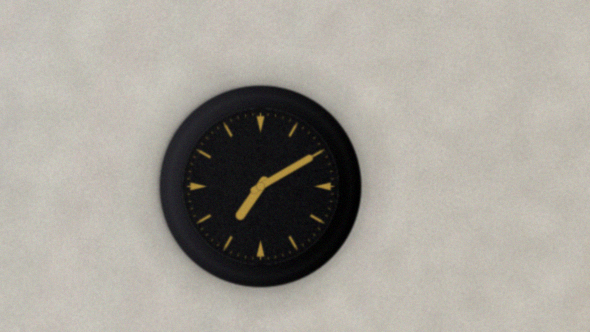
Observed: 7.10
